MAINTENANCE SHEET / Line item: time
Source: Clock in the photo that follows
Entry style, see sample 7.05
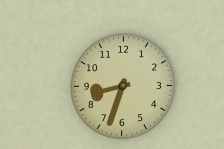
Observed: 8.33
